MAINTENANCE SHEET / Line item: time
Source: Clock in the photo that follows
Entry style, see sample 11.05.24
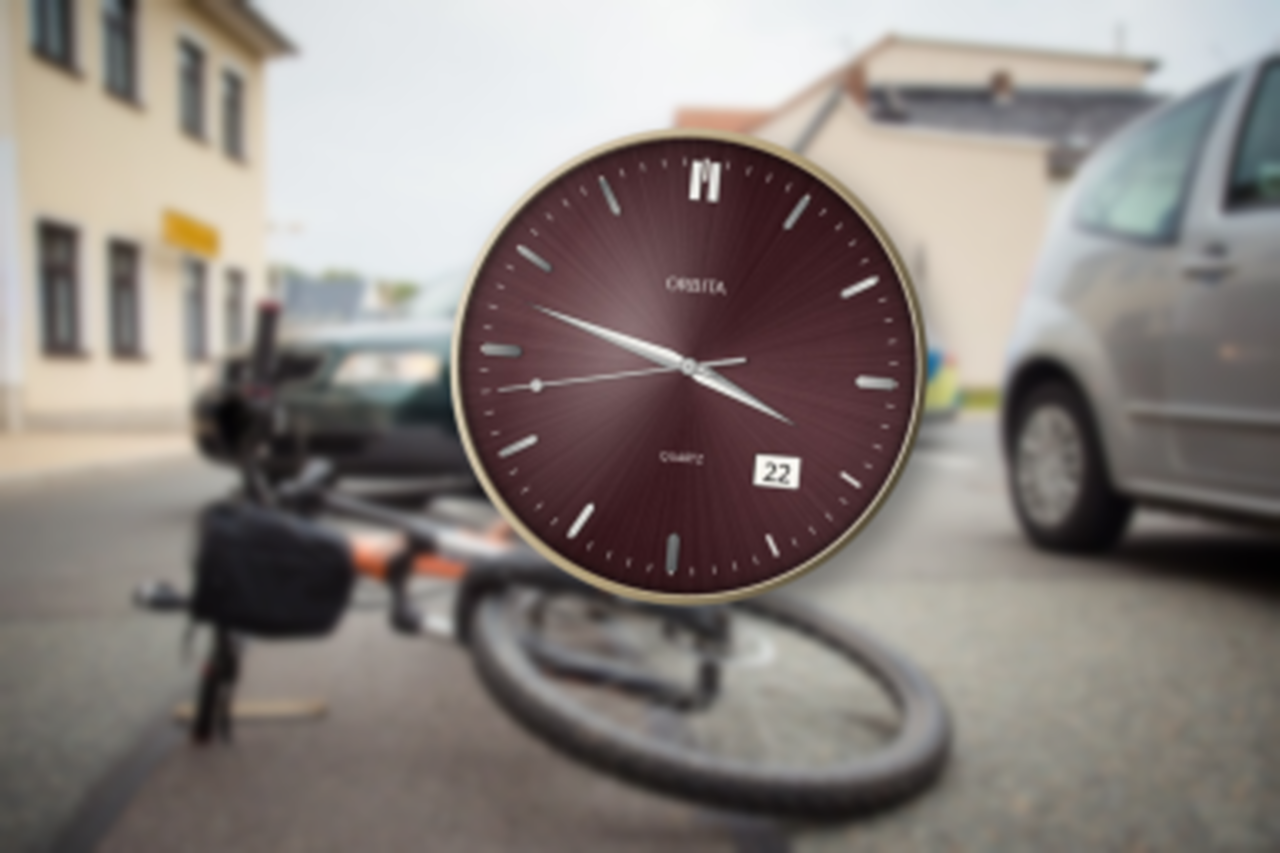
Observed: 3.47.43
